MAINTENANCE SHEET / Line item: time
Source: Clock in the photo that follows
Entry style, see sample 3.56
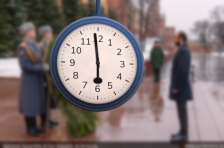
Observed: 5.59
